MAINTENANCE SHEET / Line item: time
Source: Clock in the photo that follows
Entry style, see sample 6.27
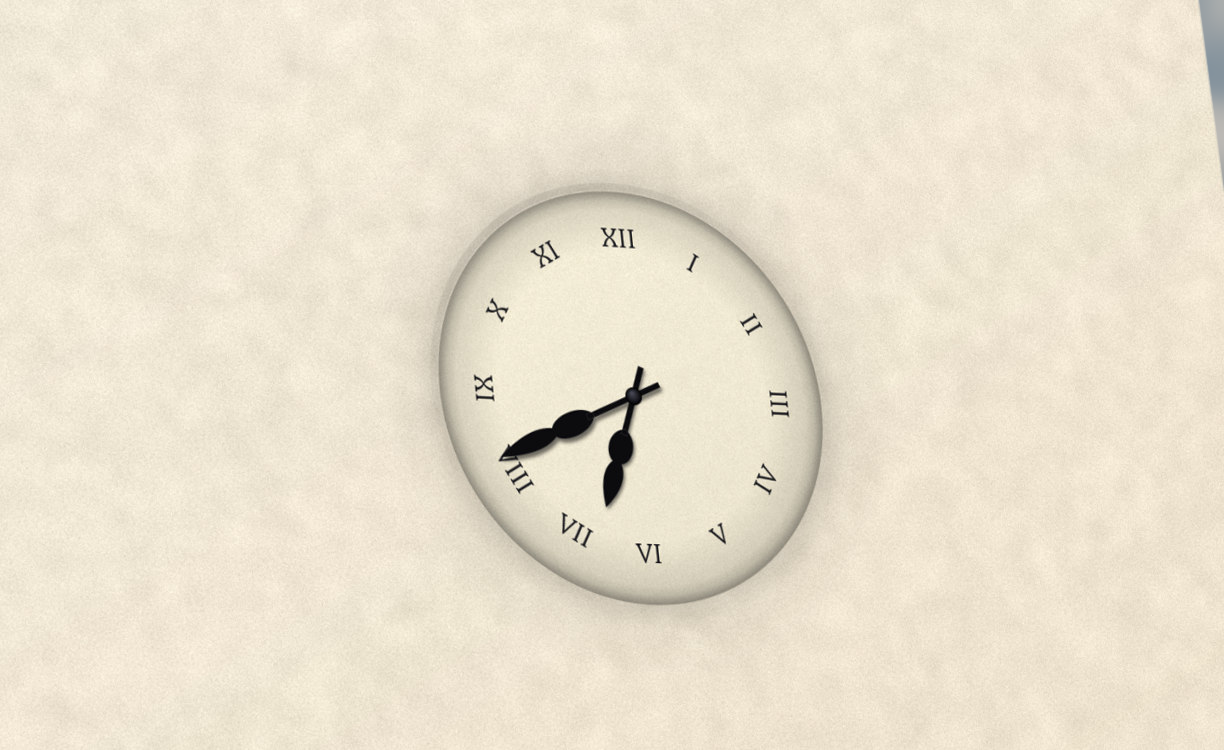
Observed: 6.41
